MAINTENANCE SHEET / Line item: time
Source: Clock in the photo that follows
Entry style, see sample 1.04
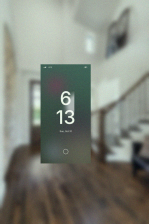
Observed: 6.13
